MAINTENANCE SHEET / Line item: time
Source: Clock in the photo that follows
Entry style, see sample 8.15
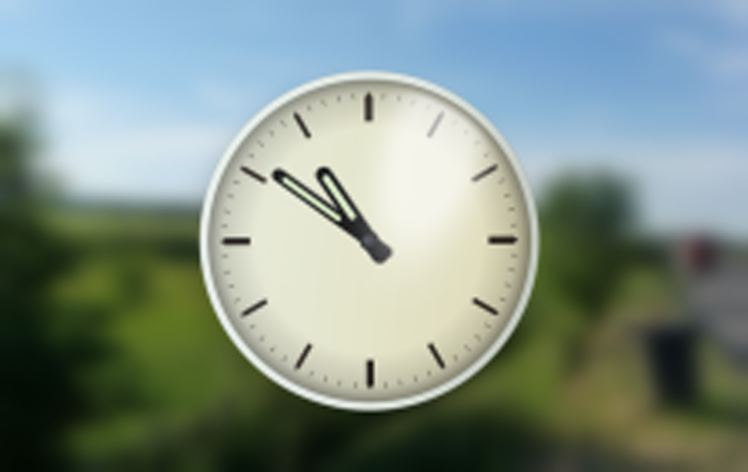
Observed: 10.51
